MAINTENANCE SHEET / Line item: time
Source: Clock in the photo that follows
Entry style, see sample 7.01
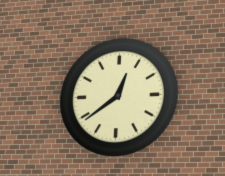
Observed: 12.39
